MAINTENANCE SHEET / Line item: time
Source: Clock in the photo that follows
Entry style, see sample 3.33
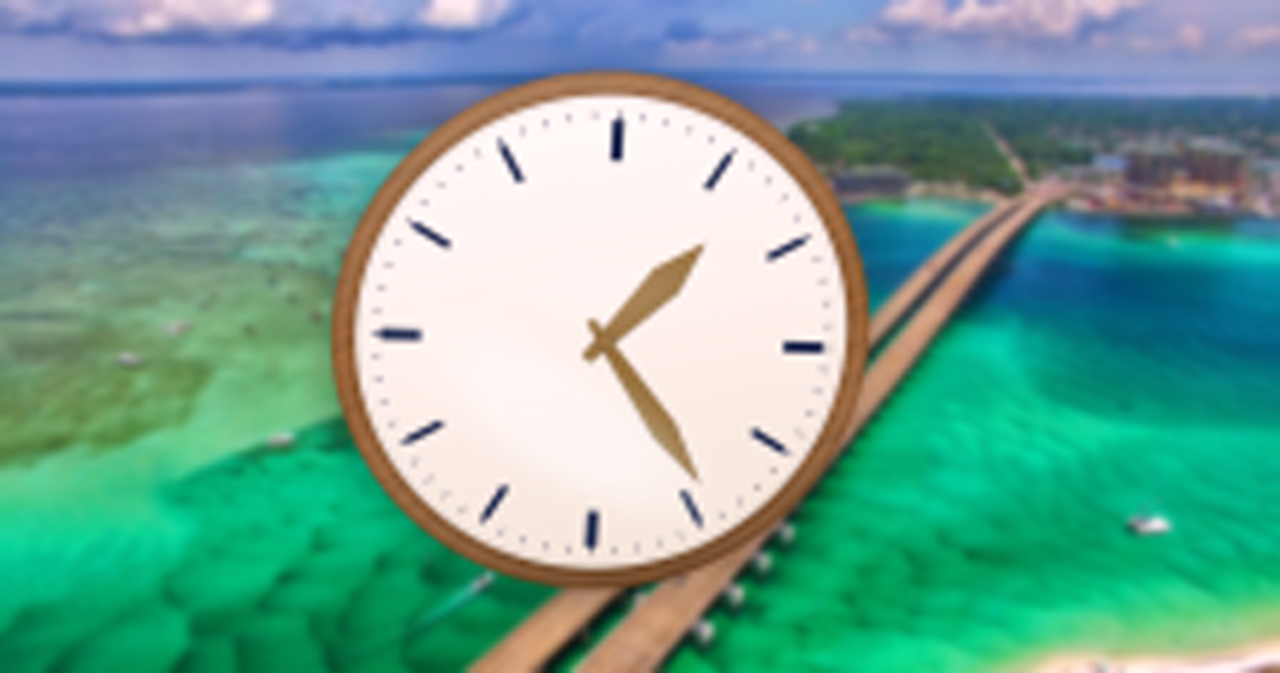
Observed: 1.24
